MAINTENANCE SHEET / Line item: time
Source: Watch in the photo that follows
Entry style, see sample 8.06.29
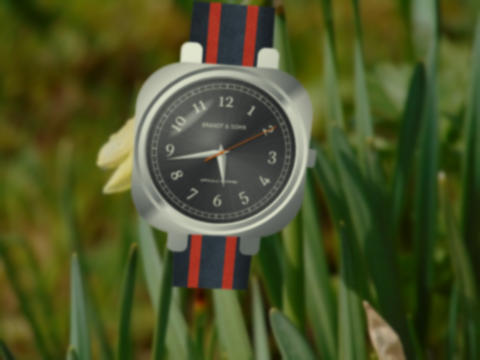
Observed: 5.43.10
